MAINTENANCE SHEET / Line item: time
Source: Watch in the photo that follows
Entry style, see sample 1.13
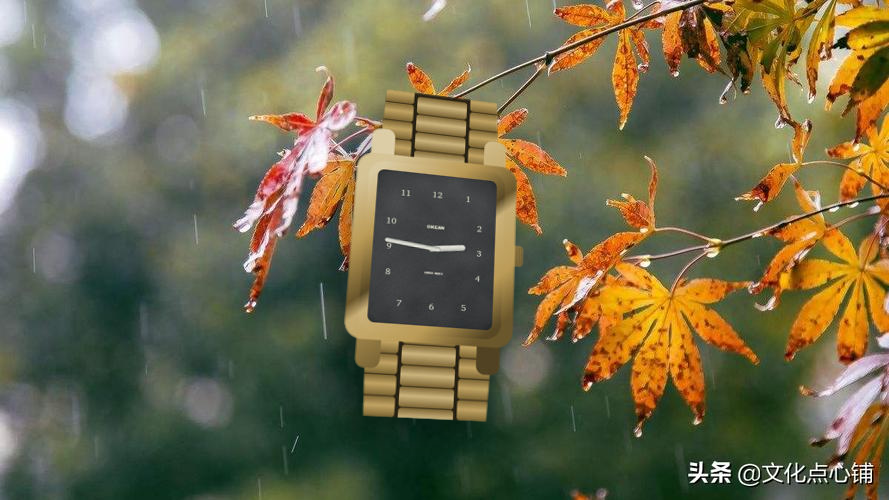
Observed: 2.46
